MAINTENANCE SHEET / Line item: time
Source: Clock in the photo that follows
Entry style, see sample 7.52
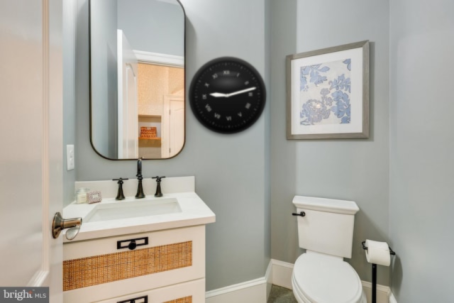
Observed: 9.13
